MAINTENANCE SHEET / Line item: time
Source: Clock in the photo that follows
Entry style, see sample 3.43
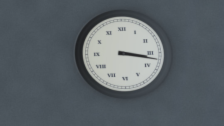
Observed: 3.17
